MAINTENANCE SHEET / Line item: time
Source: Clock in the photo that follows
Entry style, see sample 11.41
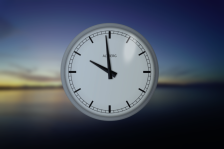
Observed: 9.59
